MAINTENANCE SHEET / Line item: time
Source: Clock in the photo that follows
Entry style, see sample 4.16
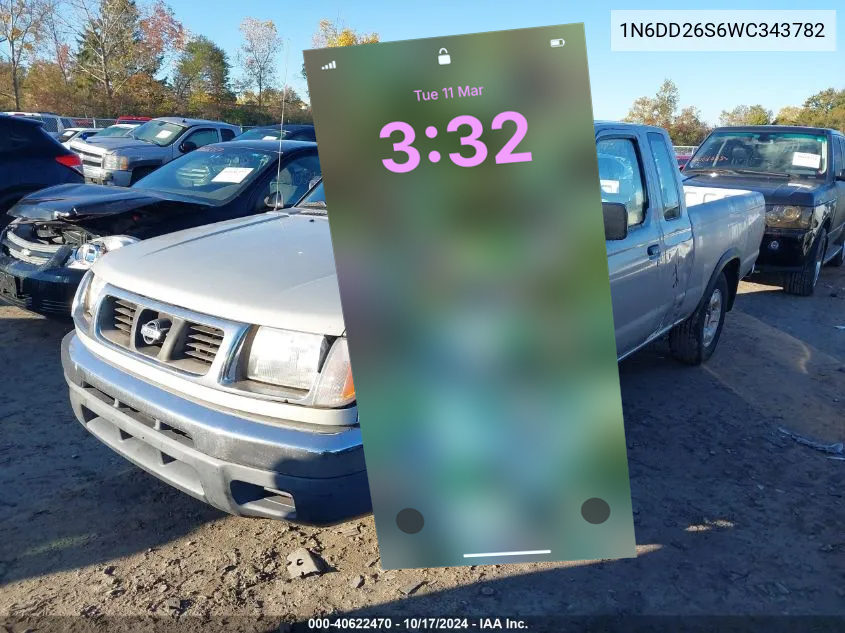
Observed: 3.32
